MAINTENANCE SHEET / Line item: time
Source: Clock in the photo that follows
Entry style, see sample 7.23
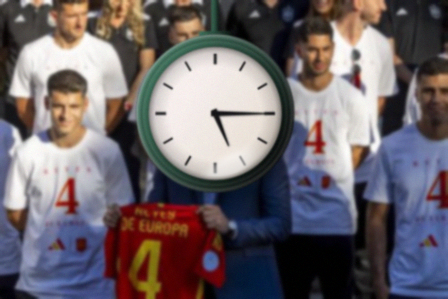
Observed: 5.15
